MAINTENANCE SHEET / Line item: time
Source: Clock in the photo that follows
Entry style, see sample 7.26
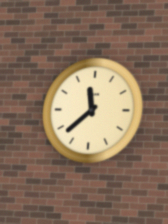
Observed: 11.38
